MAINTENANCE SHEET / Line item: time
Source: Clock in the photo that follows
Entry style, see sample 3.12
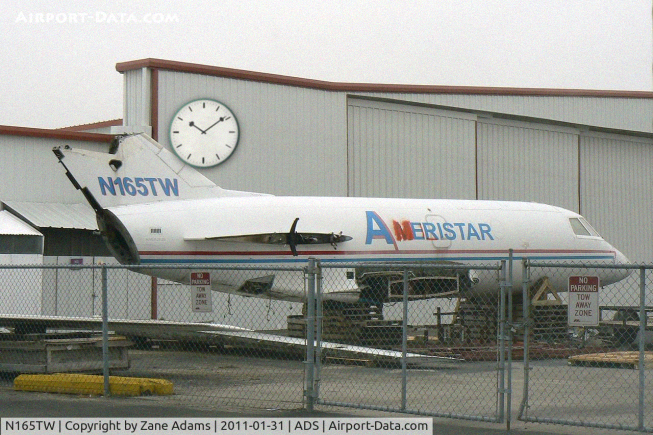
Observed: 10.09
